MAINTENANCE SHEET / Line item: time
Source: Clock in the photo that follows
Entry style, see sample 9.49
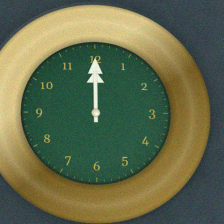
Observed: 12.00
